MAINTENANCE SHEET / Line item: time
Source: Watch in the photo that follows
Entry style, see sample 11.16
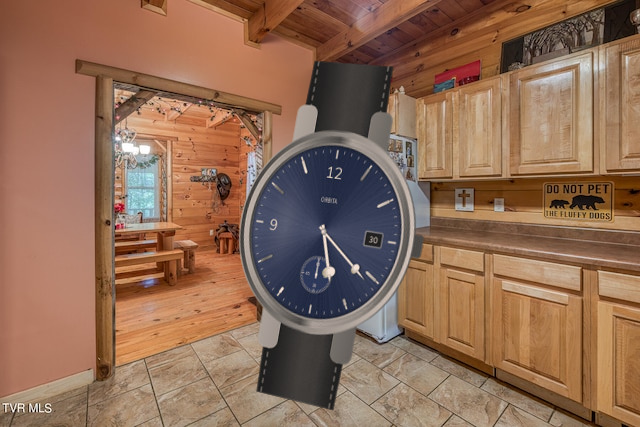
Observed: 5.21
